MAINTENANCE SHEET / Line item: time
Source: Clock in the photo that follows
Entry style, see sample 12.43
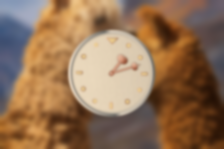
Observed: 1.12
